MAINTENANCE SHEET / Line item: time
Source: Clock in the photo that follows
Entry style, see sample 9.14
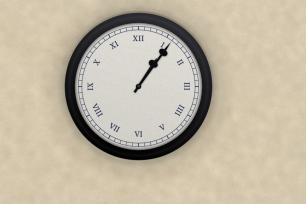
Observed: 1.06
